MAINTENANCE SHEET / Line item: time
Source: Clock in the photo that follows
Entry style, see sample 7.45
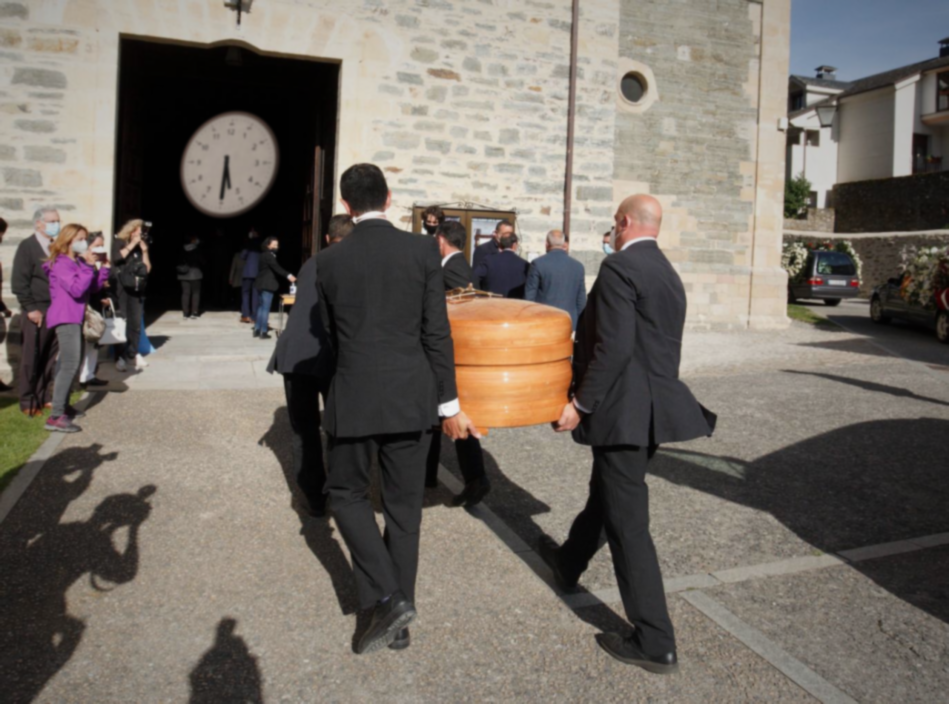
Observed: 5.30
